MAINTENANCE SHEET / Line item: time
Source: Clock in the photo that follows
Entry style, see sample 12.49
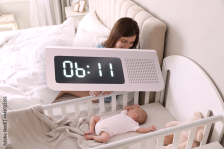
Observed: 6.11
